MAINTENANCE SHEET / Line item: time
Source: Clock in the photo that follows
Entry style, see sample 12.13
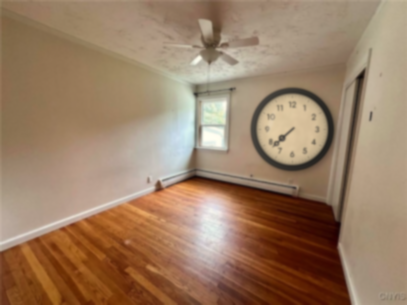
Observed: 7.38
